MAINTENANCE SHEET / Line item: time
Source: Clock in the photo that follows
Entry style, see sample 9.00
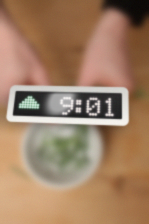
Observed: 9.01
